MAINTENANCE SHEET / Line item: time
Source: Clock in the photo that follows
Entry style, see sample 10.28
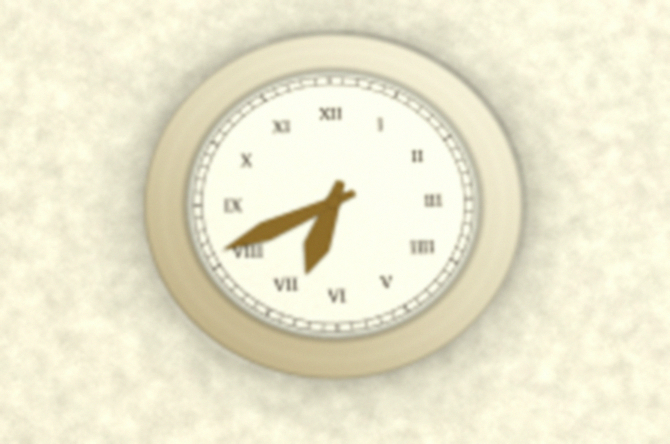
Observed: 6.41
